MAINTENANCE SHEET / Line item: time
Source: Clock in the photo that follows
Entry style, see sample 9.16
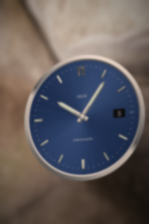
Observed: 10.06
